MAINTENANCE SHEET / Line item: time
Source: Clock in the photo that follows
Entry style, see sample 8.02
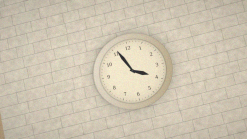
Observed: 3.56
